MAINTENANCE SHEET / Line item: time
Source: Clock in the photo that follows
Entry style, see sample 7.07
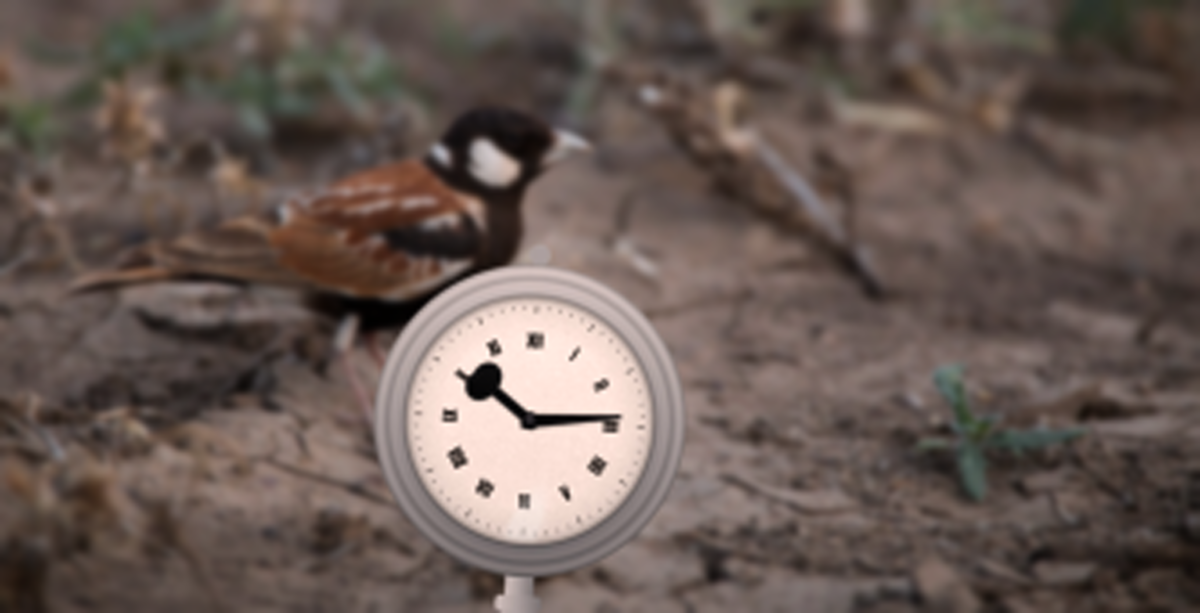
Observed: 10.14
